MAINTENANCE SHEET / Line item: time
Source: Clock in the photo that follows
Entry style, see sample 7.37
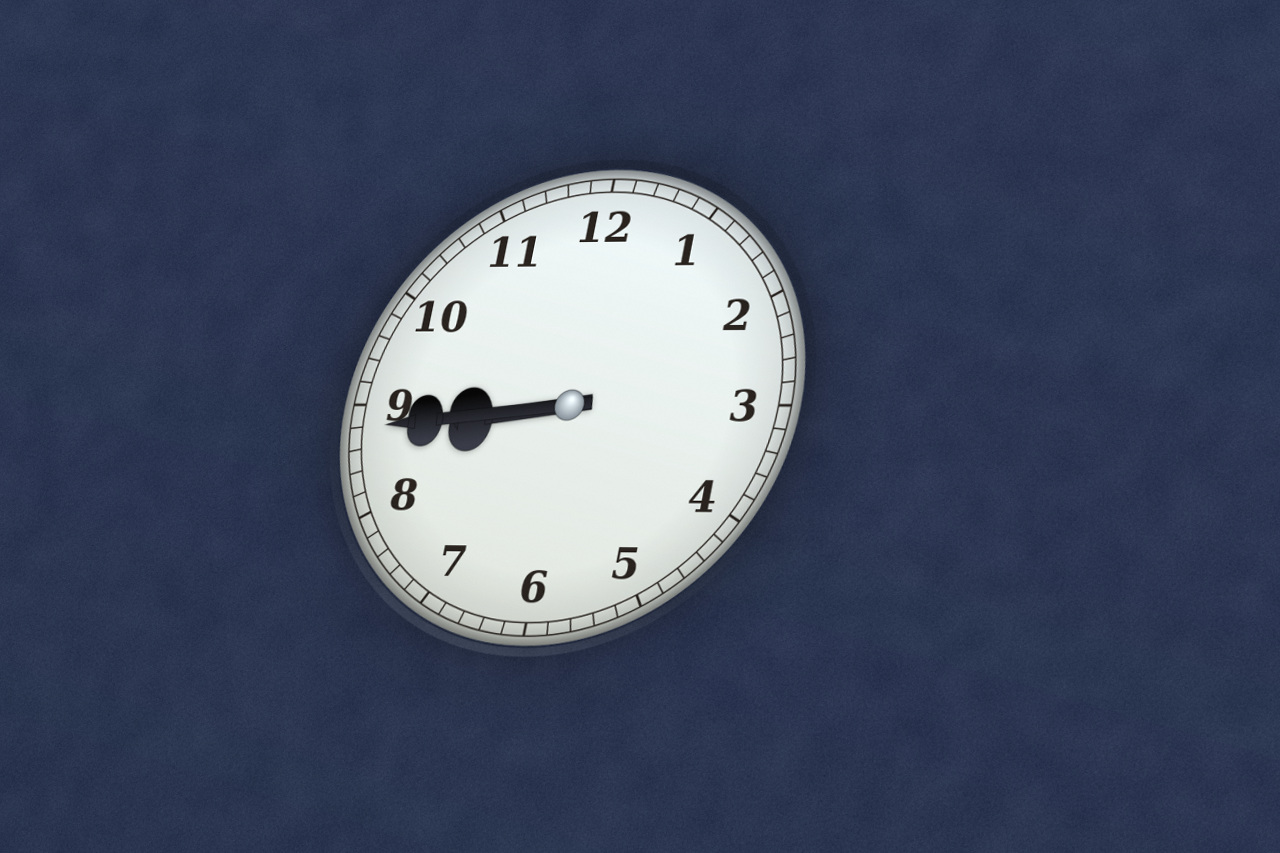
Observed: 8.44
